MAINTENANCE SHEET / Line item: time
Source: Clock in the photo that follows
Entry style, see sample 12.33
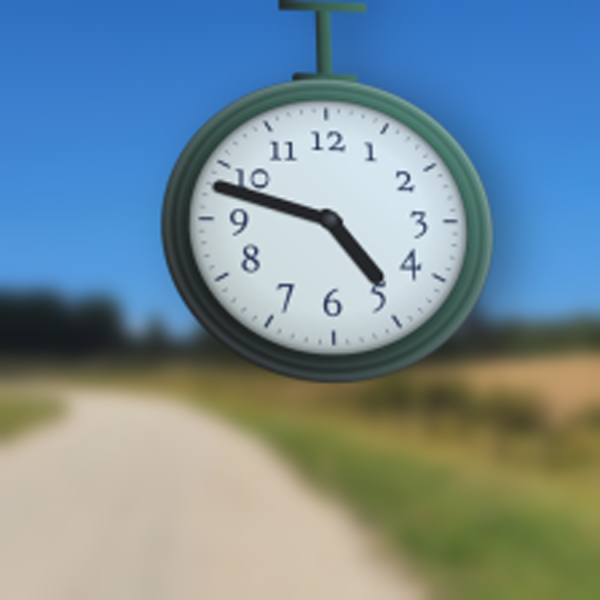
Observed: 4.48
